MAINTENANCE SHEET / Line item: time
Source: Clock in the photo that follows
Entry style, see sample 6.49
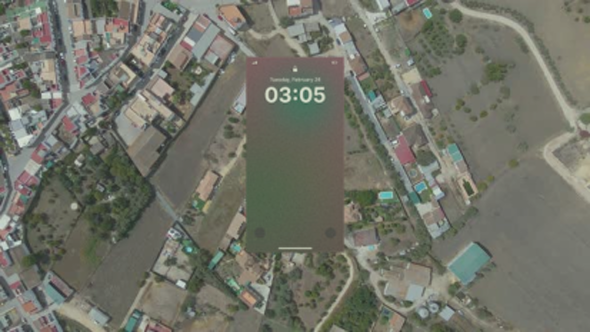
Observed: 3.05
